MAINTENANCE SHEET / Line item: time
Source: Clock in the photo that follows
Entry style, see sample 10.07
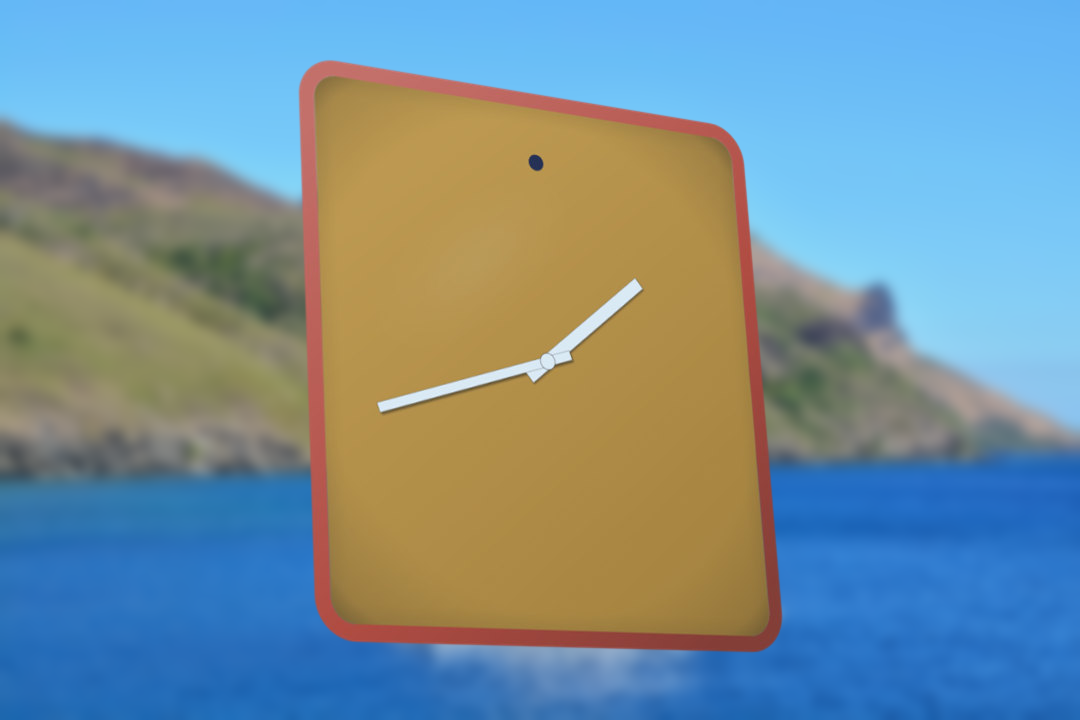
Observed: 1.42
